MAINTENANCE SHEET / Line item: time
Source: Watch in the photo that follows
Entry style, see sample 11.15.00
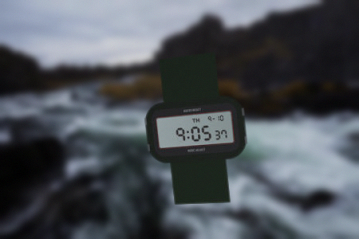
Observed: 9.05.37
